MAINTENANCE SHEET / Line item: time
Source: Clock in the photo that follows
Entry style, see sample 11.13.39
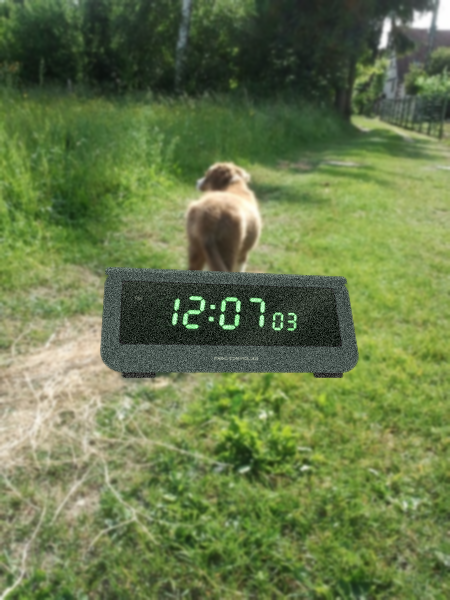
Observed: 12.07.03
